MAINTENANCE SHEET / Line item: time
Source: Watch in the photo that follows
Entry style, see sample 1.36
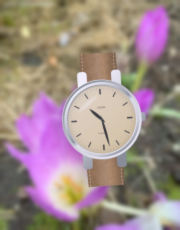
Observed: 10.28
